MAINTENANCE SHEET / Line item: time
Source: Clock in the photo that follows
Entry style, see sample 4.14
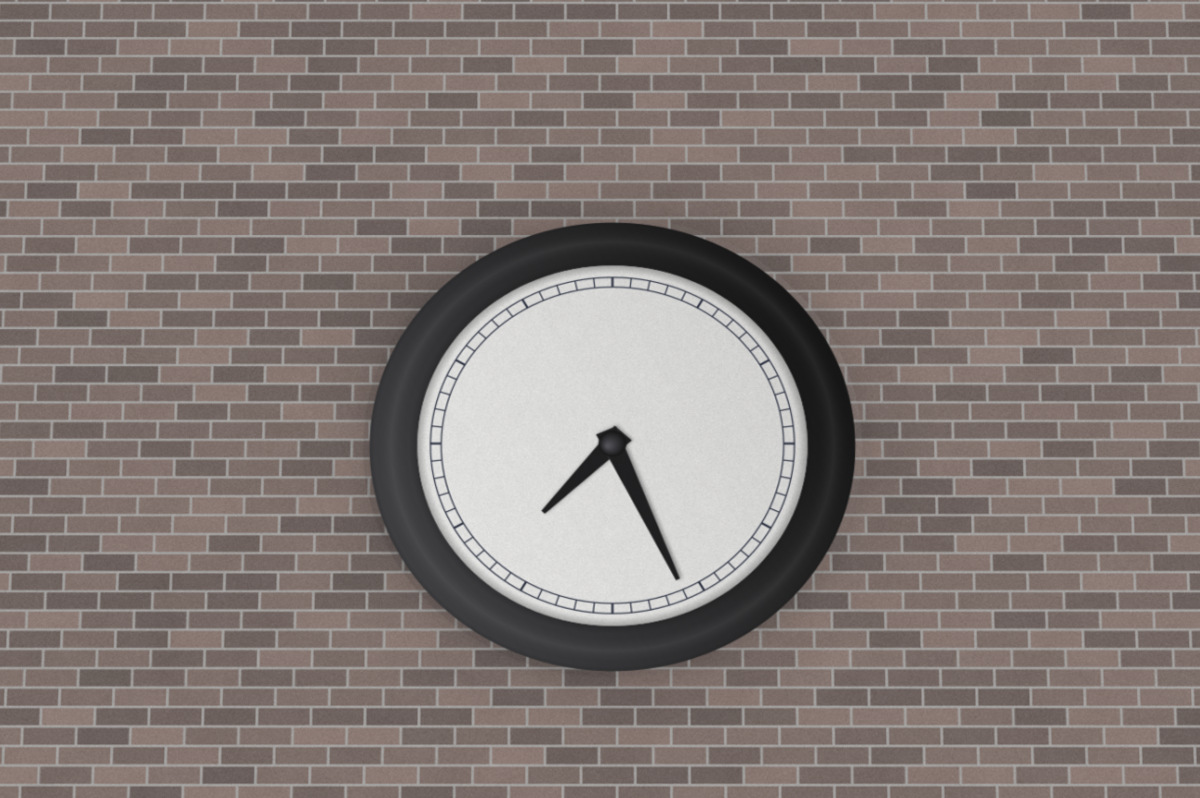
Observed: 7.26
